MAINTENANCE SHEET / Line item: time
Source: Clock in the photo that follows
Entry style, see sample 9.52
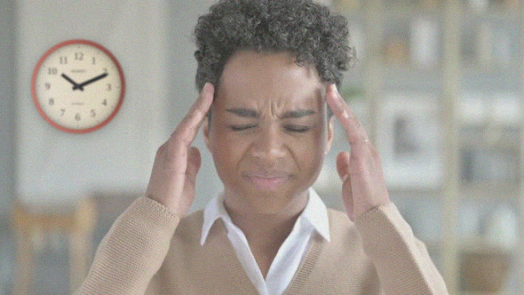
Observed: 10.11
